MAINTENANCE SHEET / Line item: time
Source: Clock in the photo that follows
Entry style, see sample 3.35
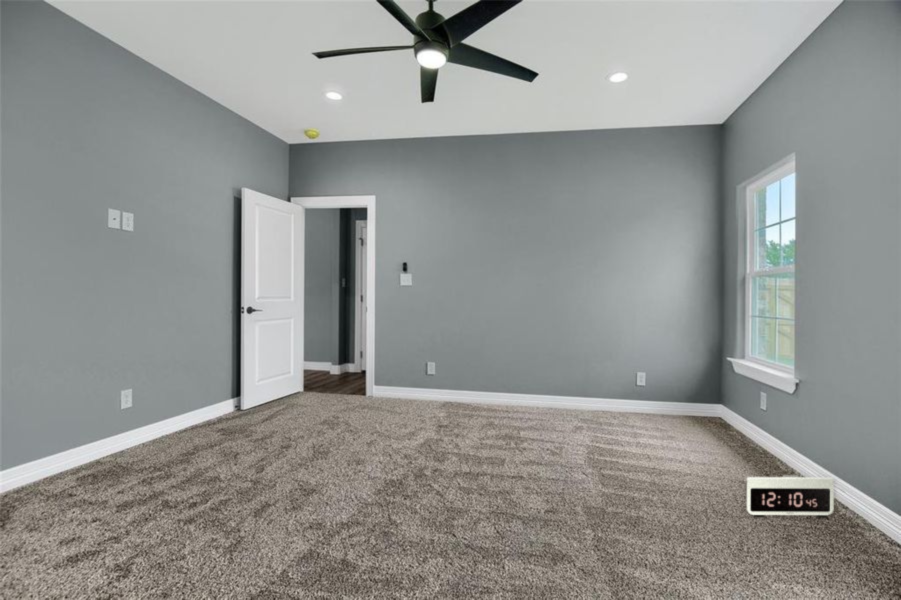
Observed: 12.10
